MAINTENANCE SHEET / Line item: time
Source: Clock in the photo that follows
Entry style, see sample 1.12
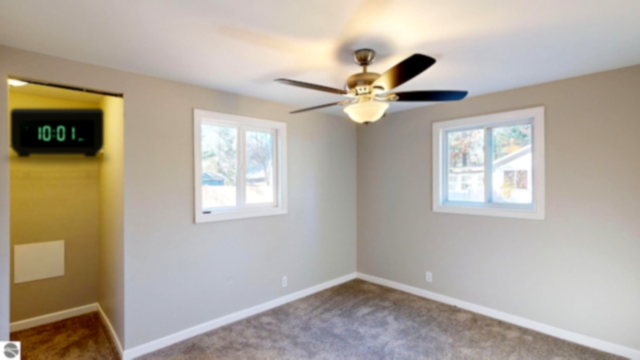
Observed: 10.01
